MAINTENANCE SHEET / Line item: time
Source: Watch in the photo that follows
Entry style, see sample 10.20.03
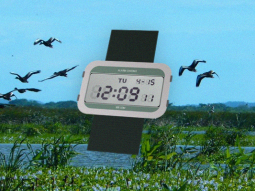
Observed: 12.09.11
